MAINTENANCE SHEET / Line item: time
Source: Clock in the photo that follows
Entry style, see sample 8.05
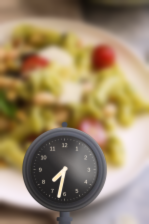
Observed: 7.32
